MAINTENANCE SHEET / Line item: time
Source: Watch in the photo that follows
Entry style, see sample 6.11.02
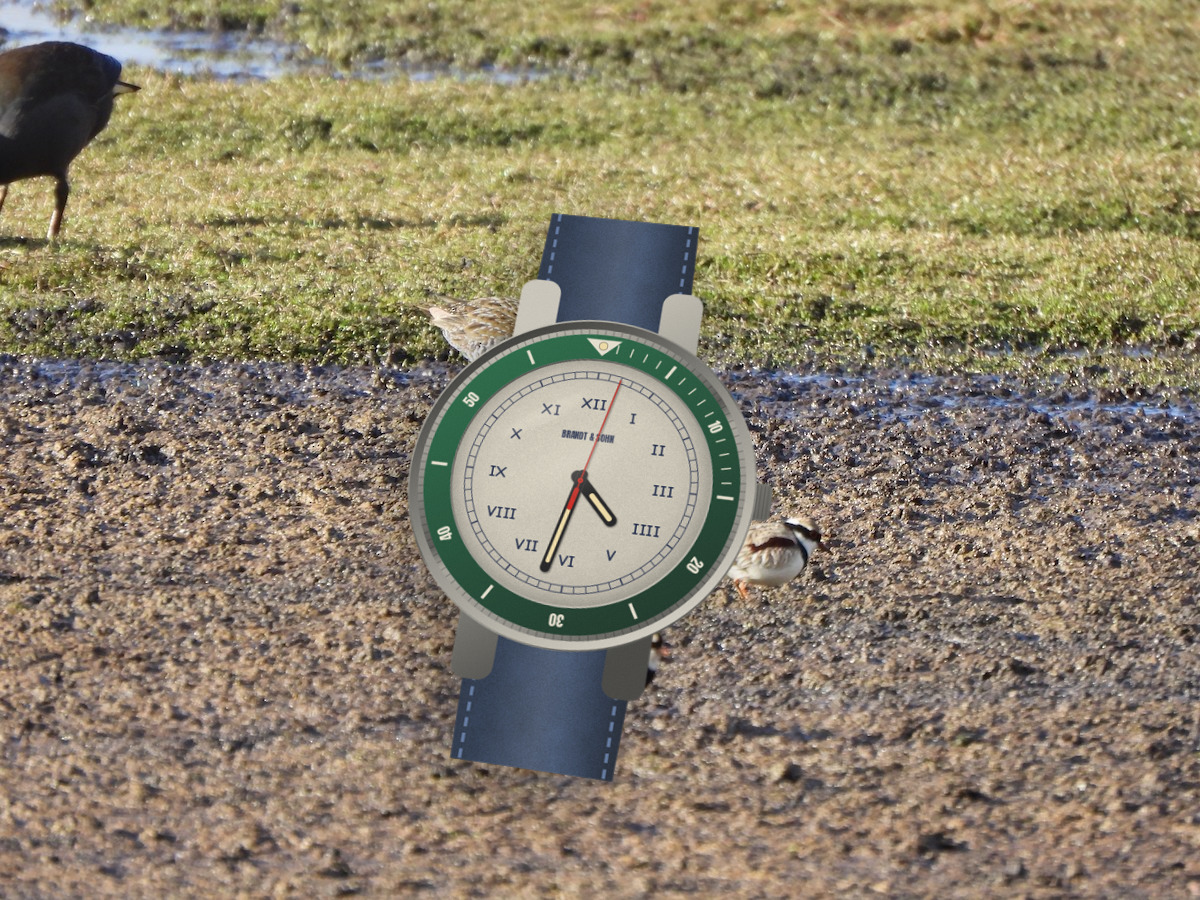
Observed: 4.32.02
